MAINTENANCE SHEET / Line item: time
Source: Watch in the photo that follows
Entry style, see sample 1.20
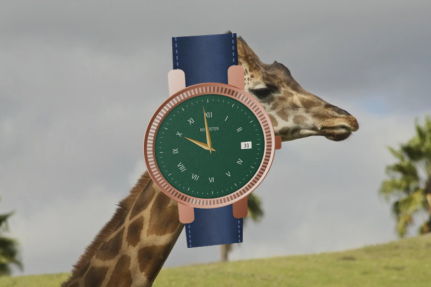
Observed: 9.59
